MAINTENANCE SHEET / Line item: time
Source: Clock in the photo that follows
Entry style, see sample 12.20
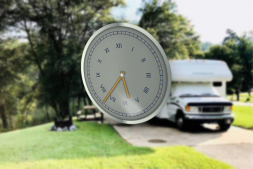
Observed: 5.37
